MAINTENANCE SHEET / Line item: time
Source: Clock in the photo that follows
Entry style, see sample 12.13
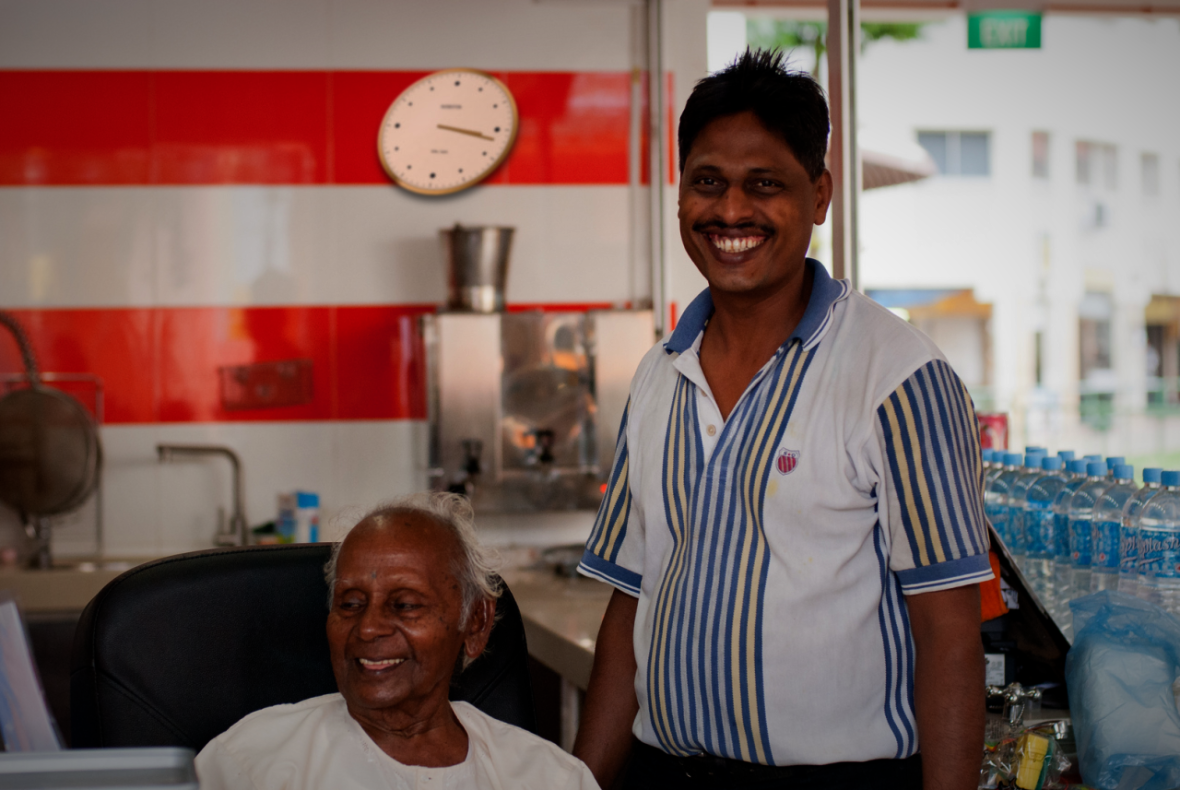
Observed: 3.17
